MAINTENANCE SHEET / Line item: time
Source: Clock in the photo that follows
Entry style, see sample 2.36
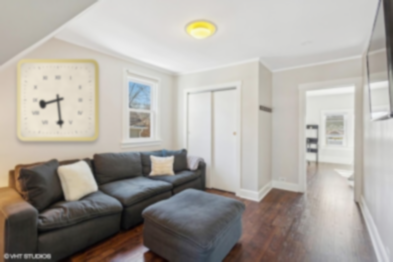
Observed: 8.29
